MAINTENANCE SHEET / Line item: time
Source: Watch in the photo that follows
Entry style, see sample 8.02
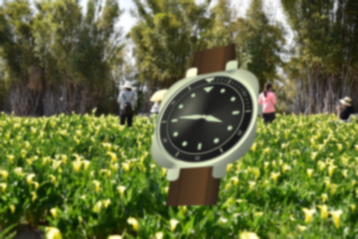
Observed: 3.46
